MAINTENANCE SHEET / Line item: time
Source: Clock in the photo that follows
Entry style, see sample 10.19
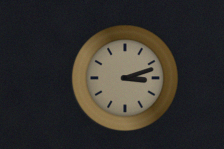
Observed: 3.12
